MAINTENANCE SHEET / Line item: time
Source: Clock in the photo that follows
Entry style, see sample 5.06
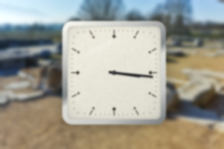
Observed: 3.16
